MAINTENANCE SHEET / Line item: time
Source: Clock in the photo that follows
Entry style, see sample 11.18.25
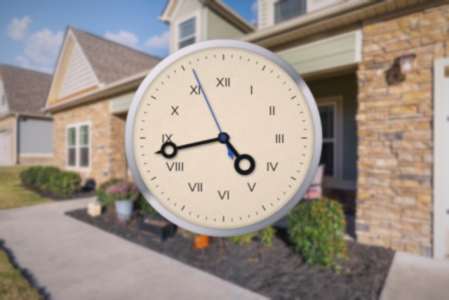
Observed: 4.42.56
